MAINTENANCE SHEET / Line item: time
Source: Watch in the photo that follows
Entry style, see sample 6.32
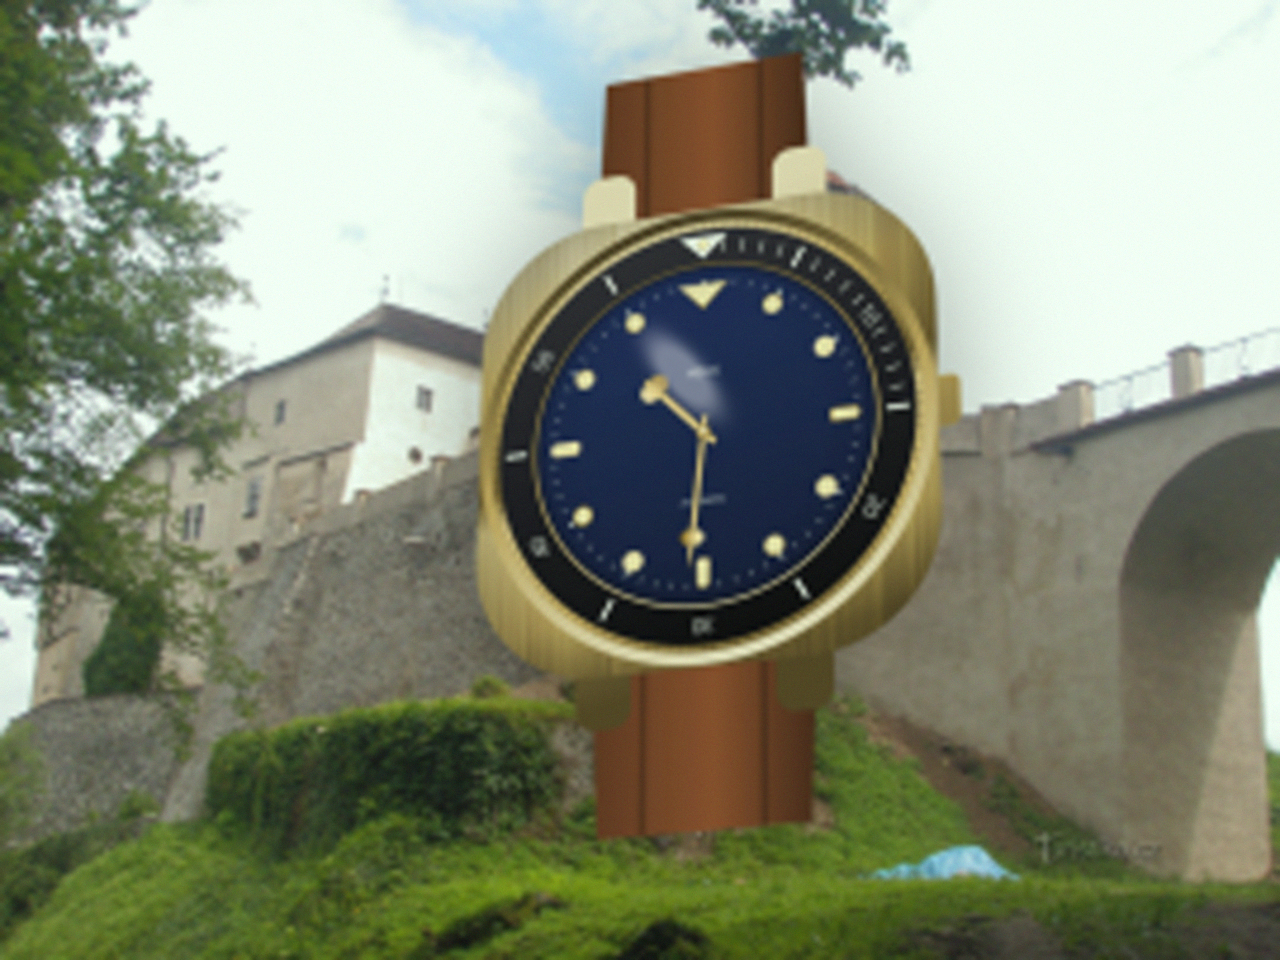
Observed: 10.31
